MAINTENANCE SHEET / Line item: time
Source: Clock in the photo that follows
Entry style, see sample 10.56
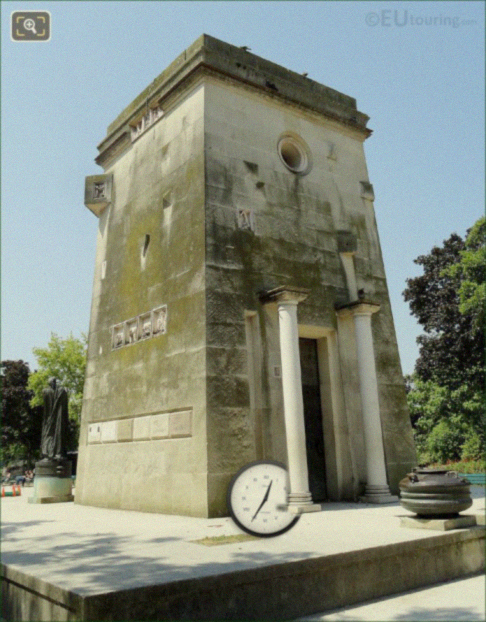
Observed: 12.35
